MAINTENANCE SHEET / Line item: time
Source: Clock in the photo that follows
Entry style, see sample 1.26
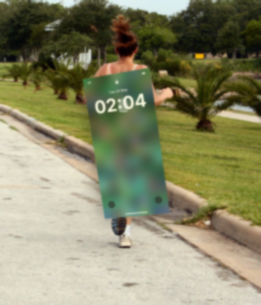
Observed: 2.04
